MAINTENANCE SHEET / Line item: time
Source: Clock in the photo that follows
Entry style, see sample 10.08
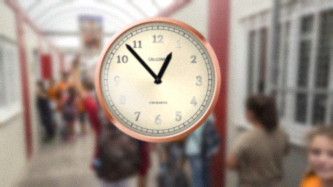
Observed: 12.53
